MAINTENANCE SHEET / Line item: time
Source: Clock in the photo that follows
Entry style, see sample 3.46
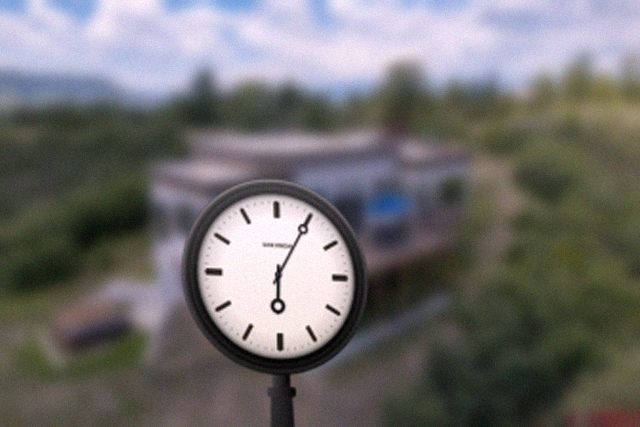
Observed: 6.05
